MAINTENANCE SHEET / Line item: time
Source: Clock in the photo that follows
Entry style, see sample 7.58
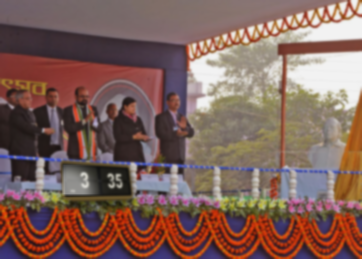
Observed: 3.35
